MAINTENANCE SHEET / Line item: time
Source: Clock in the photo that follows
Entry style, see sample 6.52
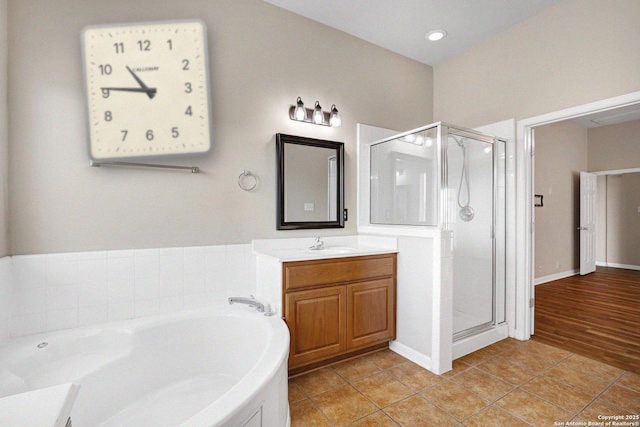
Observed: 10.46
